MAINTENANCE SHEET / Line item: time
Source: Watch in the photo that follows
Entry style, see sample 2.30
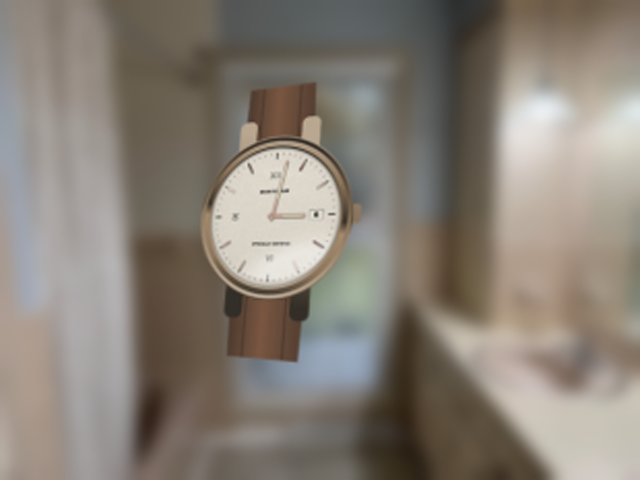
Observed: 3.02
